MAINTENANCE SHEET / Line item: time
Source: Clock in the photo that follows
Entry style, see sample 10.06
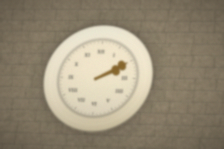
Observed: 2.10
